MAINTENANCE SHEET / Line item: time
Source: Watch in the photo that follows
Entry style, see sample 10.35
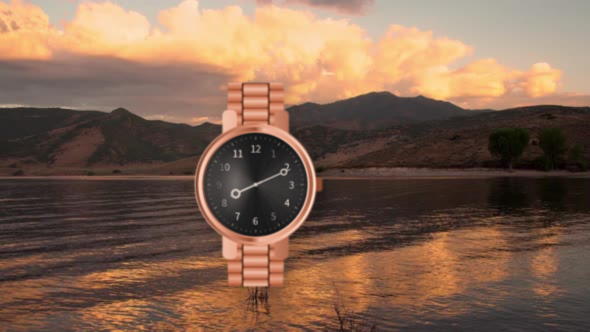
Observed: 8.11
